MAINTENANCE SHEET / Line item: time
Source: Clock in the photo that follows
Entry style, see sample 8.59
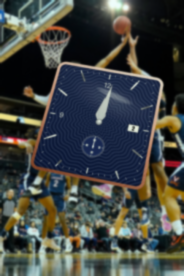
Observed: 12.01
